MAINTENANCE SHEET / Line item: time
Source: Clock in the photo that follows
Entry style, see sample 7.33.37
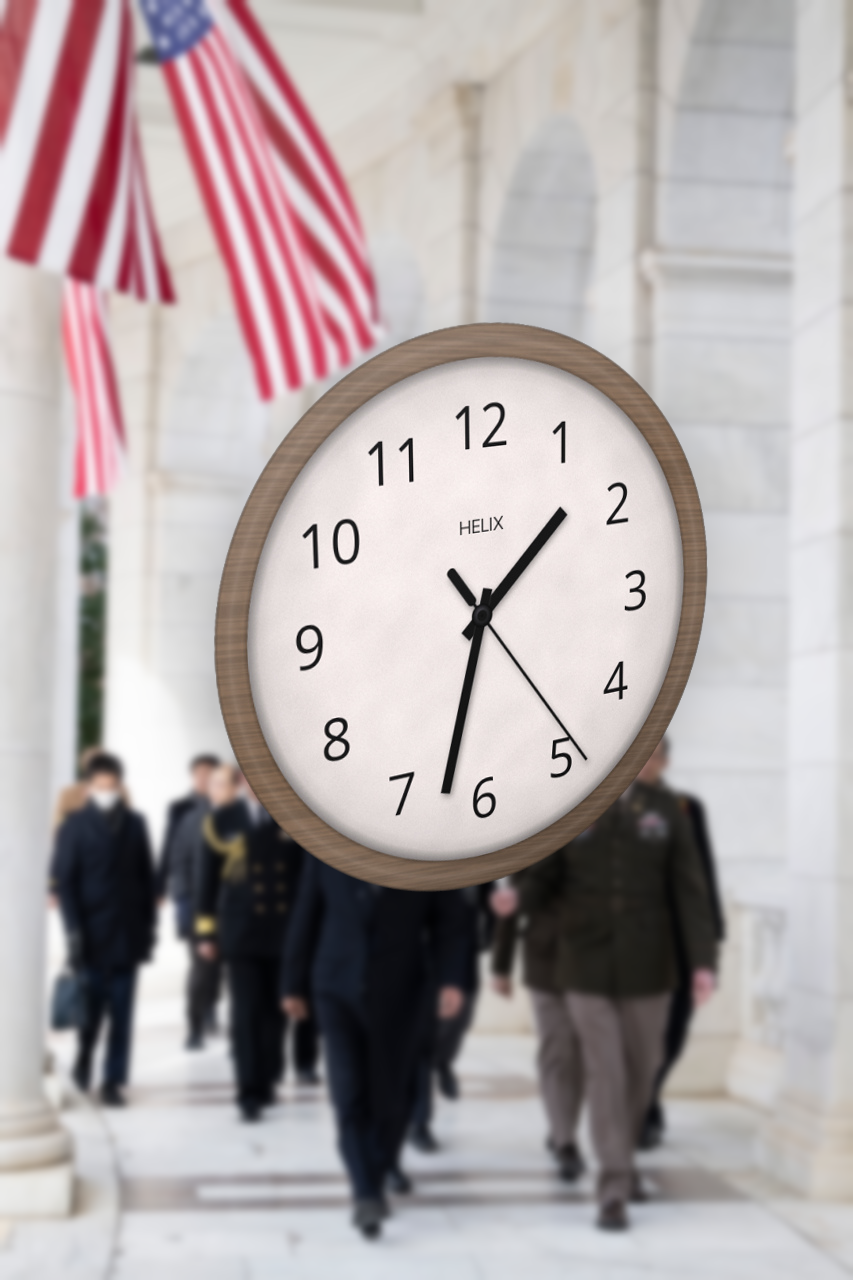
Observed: 1.32.24
